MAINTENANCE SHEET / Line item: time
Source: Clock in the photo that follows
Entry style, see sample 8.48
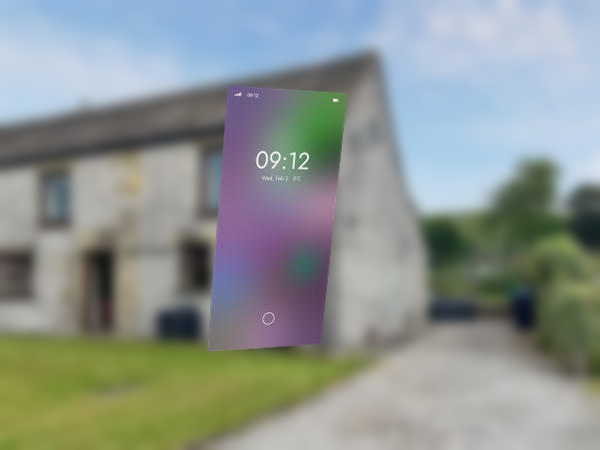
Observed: 9.12
